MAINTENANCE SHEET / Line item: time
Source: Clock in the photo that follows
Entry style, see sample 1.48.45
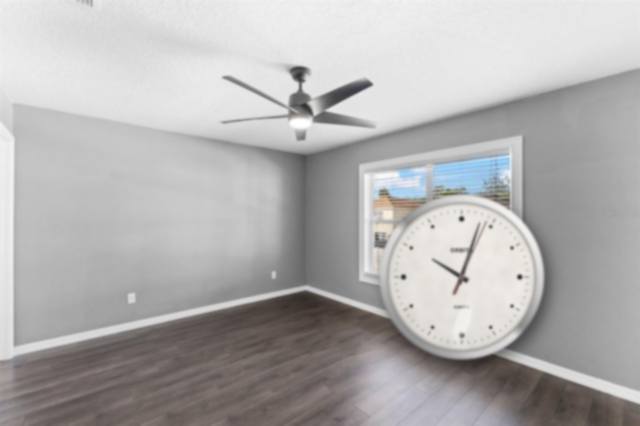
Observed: 10.03.04
